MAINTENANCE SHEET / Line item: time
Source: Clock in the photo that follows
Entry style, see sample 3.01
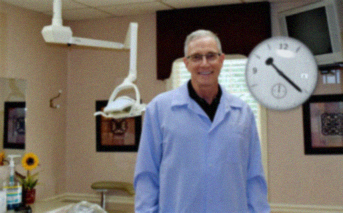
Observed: 10.21
